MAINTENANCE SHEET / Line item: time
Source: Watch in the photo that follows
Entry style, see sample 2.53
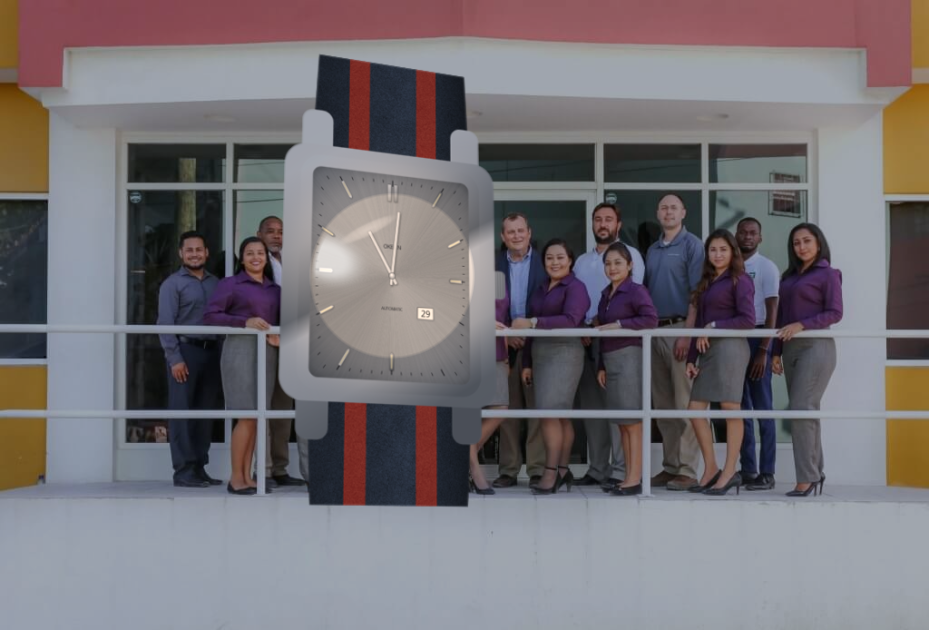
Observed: 11.01
